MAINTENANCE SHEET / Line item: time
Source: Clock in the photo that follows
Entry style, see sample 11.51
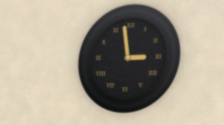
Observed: 2.58
